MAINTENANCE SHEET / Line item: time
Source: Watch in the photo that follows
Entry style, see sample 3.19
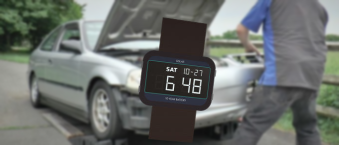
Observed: 6.48
